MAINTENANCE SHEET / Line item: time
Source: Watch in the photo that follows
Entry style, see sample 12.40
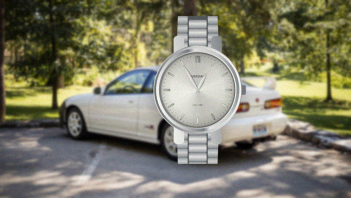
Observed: 12.55
